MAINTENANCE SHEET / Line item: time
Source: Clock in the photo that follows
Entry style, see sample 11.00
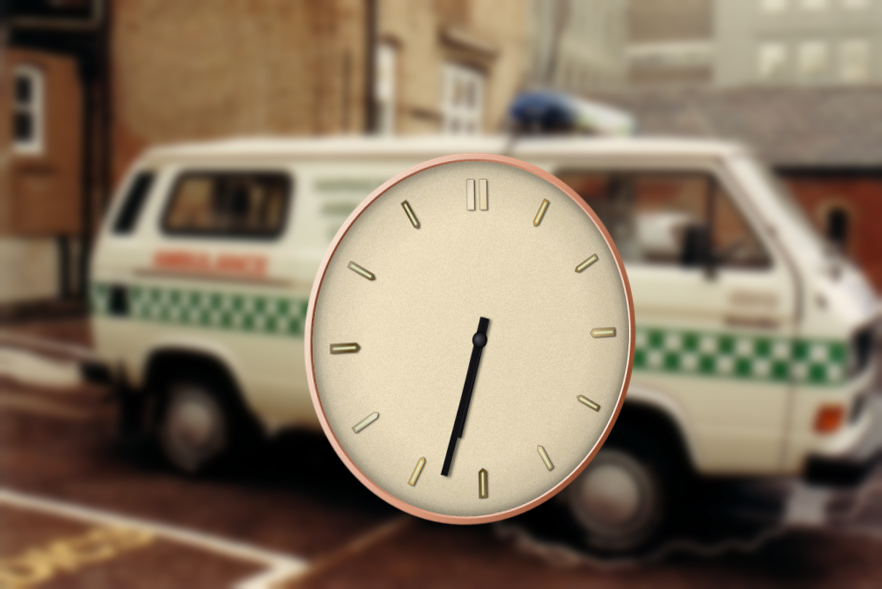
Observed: 6.33
